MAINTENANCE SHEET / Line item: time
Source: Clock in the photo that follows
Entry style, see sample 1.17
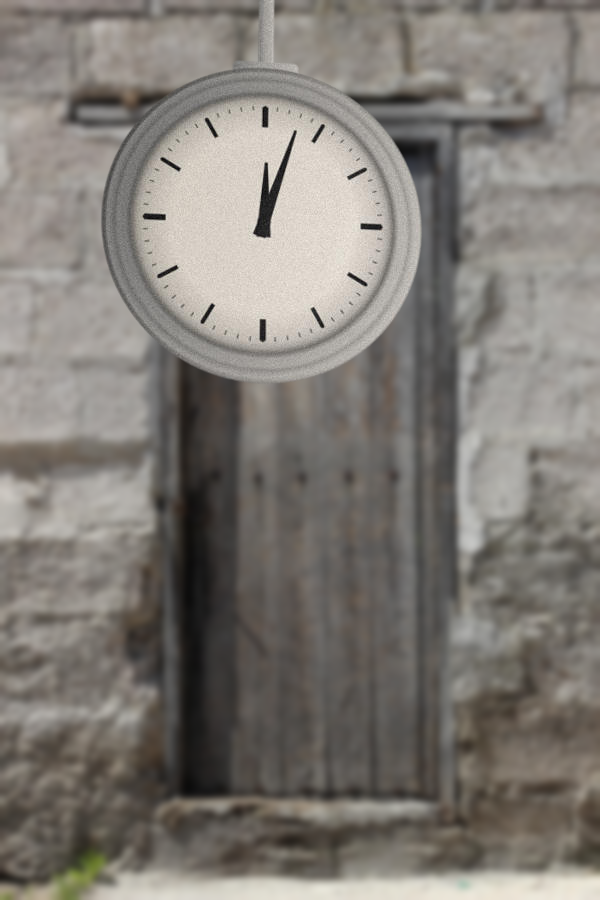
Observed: 12.03
